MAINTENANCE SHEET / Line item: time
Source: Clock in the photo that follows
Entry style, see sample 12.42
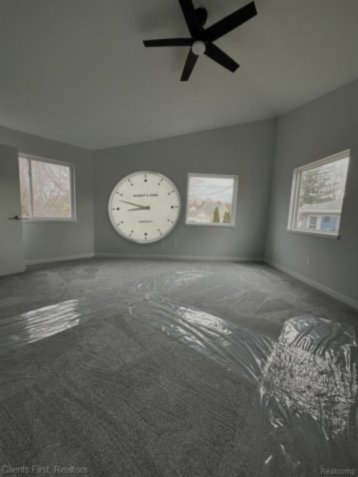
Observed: 8.48
